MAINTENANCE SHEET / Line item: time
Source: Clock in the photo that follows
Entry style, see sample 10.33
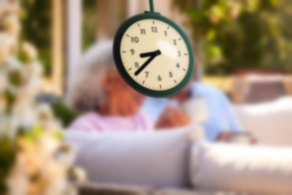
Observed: 8.38
